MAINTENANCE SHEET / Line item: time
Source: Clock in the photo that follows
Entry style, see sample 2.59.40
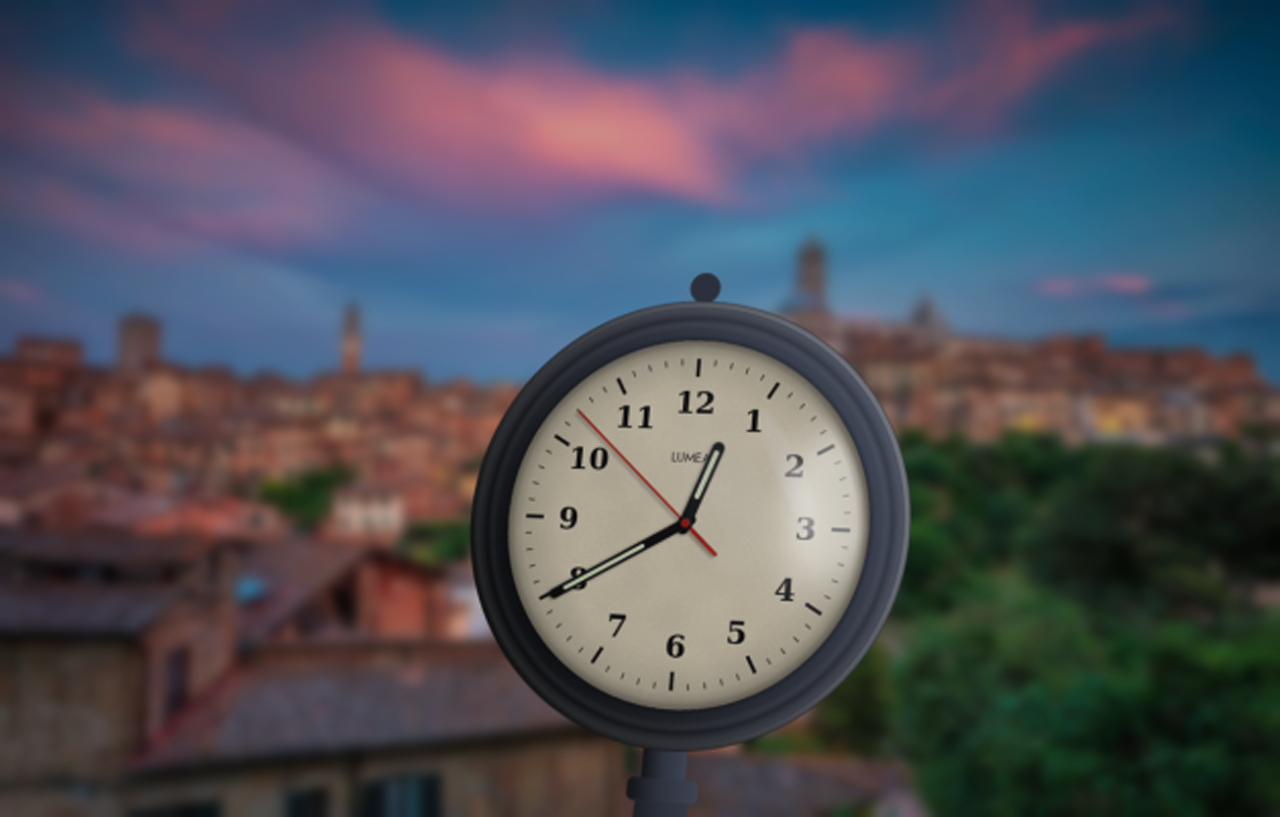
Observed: 12.39.52
